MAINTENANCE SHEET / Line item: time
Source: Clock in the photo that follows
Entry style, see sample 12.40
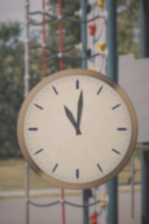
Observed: 11.01
